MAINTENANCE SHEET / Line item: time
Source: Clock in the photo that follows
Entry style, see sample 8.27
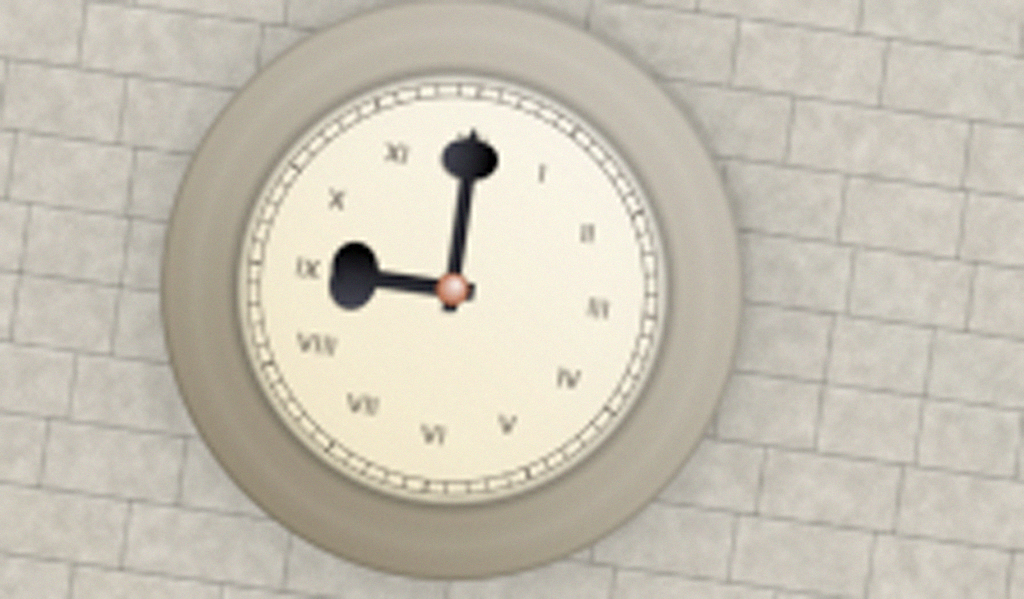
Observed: 9.00
